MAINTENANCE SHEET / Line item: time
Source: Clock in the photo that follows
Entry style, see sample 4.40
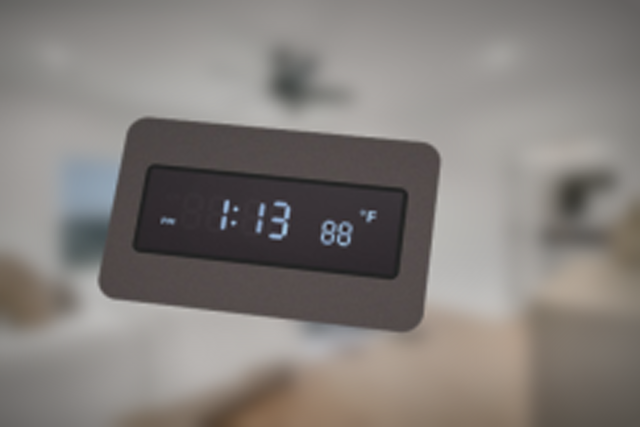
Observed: 1.13
